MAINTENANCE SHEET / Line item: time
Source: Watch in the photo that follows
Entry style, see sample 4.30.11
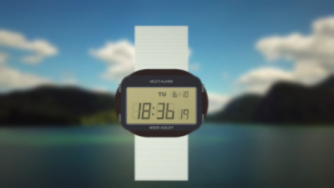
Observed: 18.36.19
